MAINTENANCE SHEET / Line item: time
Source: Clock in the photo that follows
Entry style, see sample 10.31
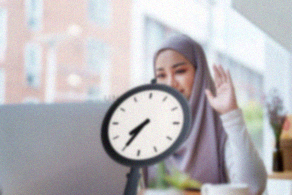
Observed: 7.35
